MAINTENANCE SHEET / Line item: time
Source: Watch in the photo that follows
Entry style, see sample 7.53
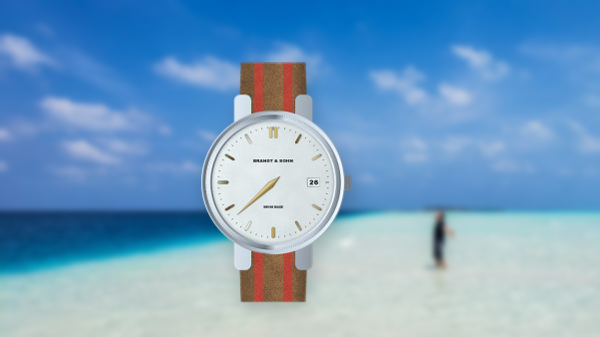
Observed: 7.38
